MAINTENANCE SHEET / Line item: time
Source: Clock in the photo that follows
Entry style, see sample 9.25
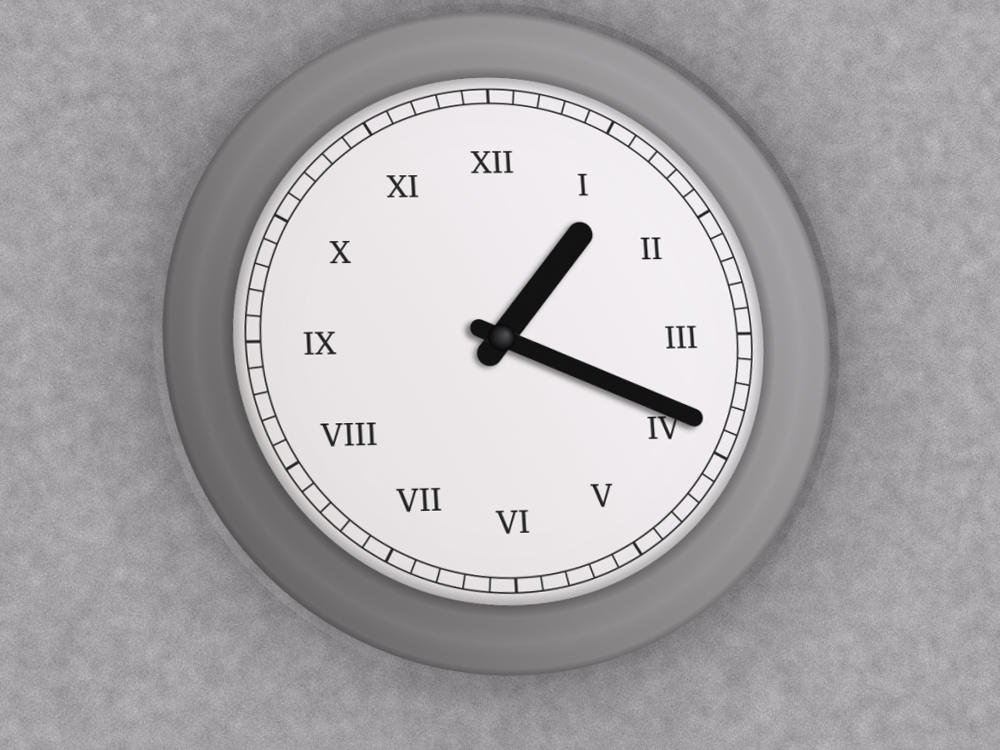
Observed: 1.19
